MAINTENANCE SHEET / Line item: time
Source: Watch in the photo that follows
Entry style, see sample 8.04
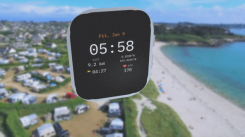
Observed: 5.58
